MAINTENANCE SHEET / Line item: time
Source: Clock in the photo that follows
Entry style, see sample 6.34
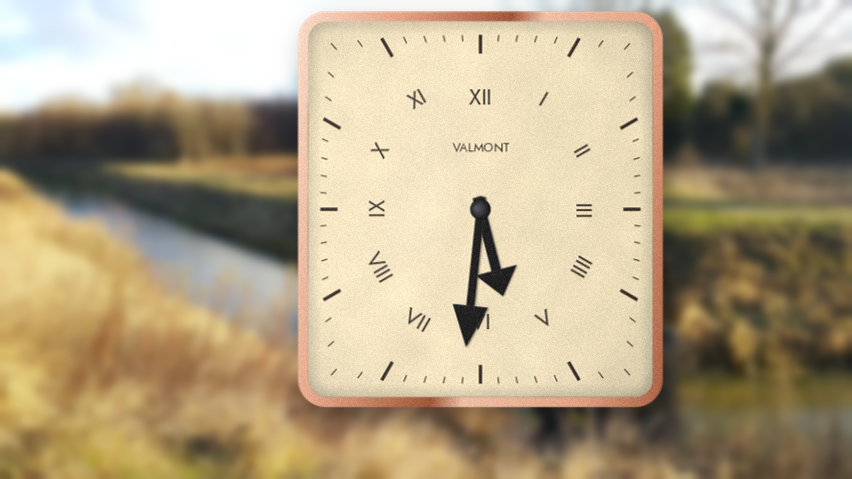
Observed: 5.31
